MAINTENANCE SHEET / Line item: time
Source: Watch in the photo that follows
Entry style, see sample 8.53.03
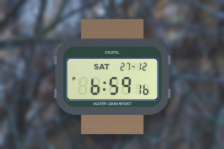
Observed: 6.59.16
